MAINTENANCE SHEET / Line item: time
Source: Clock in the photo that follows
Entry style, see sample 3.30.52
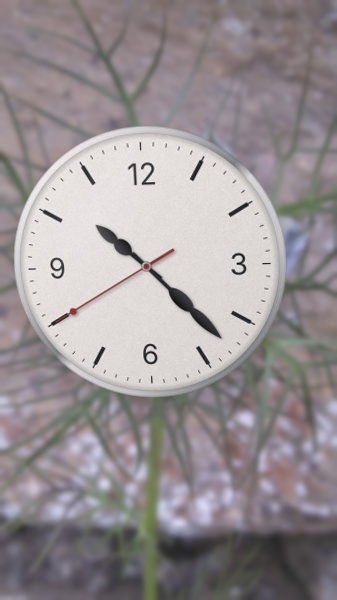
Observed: 10.22.40
